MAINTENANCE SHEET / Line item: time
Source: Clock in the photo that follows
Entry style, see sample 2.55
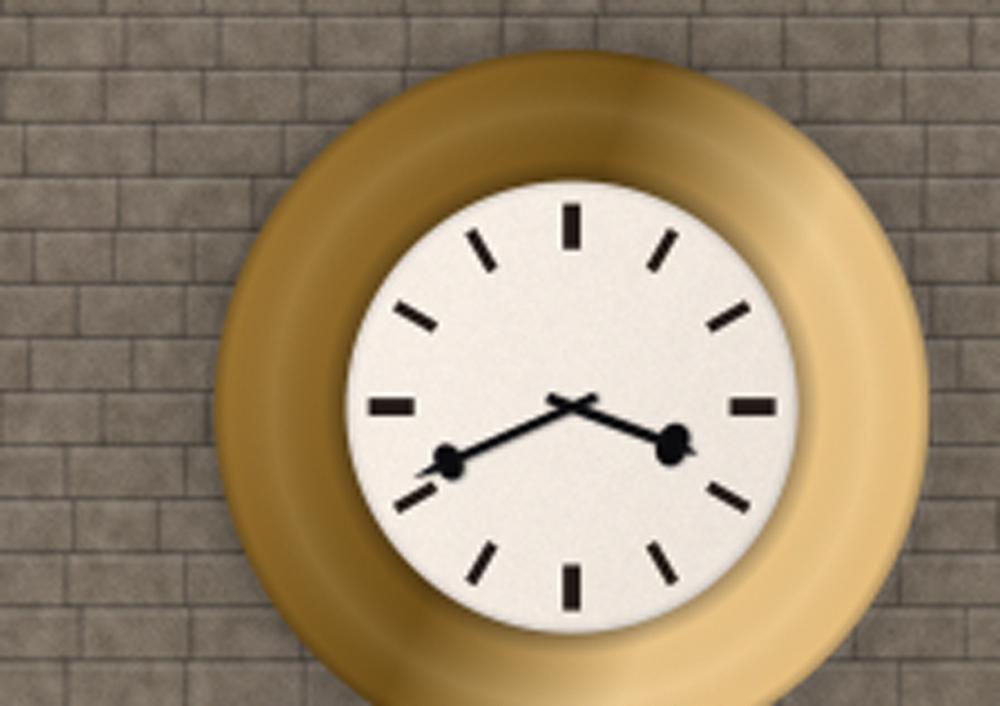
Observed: 3.41
